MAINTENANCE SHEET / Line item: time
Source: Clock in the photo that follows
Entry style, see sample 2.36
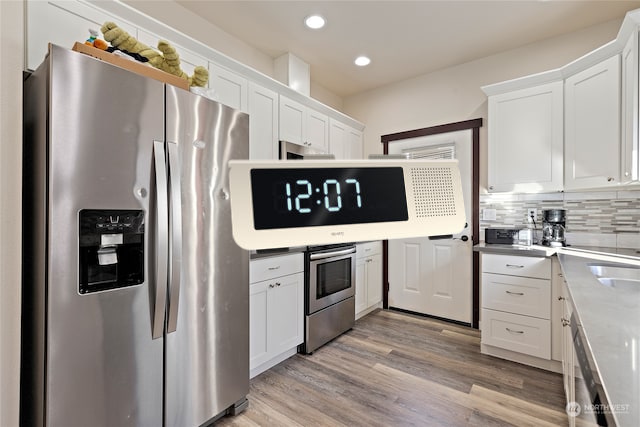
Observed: 12.07
